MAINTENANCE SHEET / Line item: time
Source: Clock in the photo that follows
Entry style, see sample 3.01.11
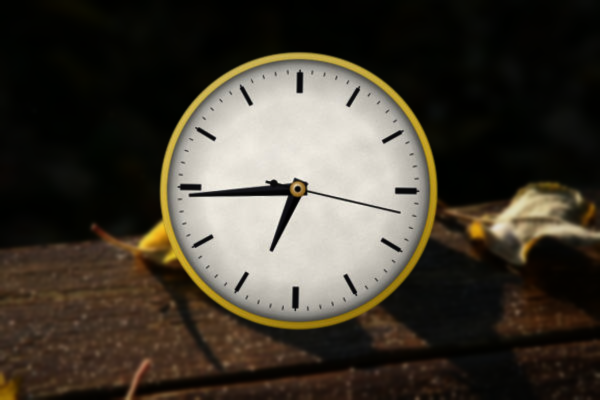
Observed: 6.44.17
